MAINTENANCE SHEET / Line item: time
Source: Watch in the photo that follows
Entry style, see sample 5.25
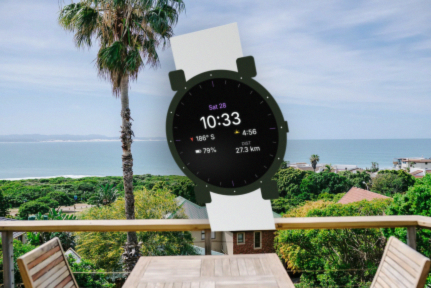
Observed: 10.33
